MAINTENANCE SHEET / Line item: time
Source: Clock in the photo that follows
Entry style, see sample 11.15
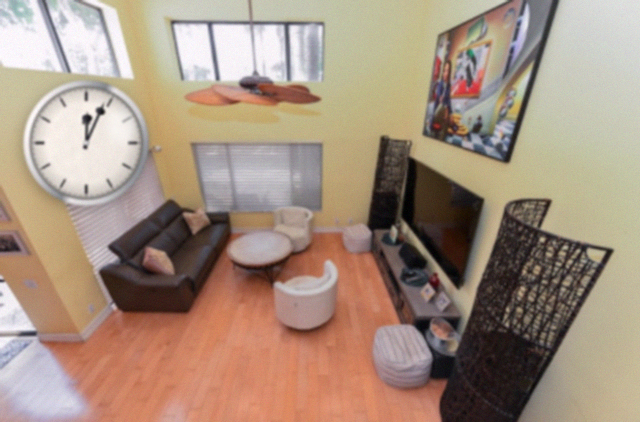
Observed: 12.04
